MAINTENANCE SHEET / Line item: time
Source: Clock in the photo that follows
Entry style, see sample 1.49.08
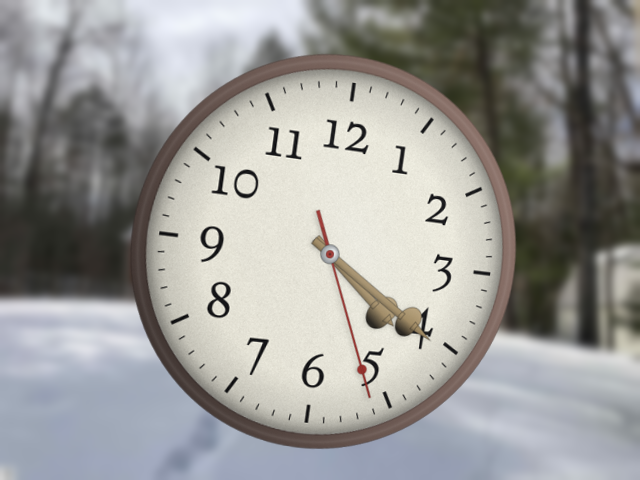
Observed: 4.20.26
